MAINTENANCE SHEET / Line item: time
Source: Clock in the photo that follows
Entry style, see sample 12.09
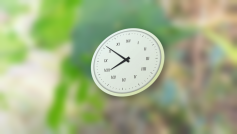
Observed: 7.51
